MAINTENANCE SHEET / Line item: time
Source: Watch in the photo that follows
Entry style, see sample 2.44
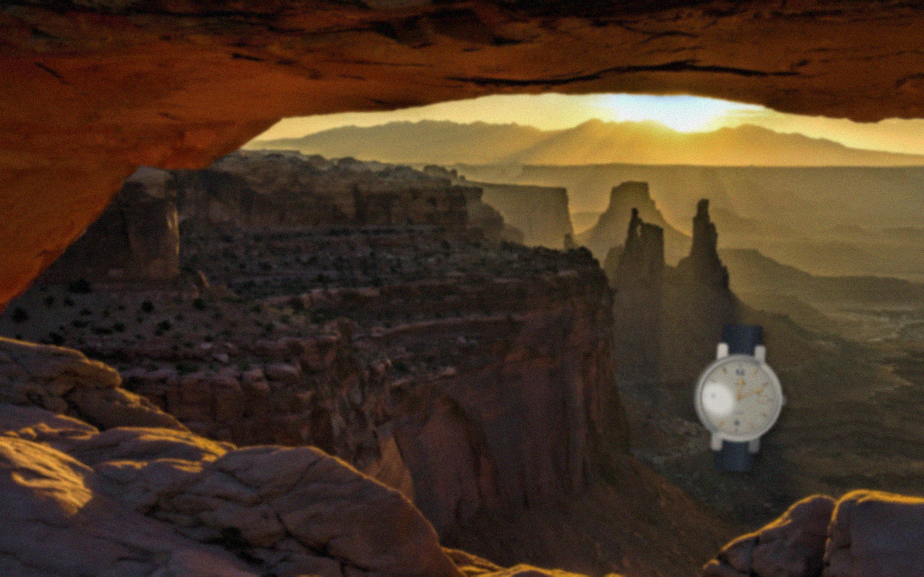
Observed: 12.11
